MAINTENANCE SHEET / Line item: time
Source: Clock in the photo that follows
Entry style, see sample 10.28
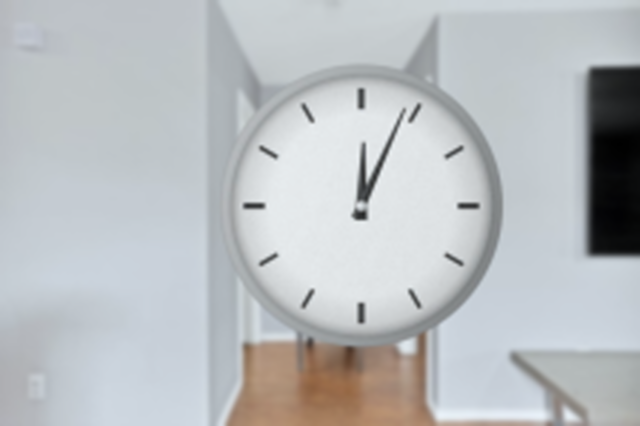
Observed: 12.04
